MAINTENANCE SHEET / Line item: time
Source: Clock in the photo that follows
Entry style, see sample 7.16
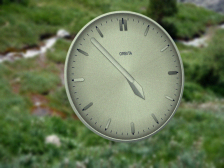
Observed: 4.53
